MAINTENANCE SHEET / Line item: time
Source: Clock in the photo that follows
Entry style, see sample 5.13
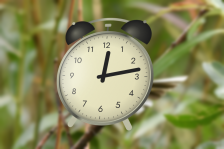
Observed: 12.13
